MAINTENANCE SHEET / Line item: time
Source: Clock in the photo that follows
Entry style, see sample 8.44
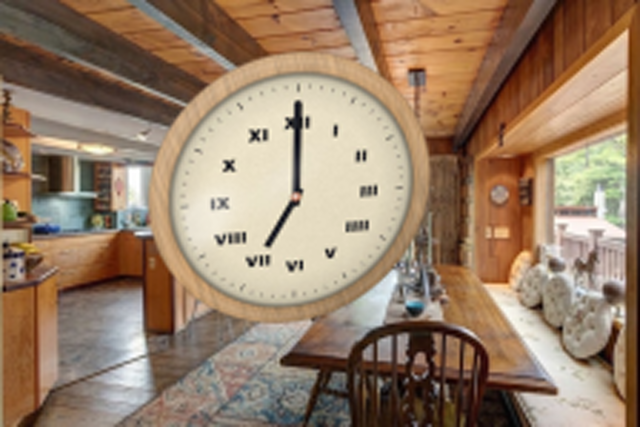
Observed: 7.00
